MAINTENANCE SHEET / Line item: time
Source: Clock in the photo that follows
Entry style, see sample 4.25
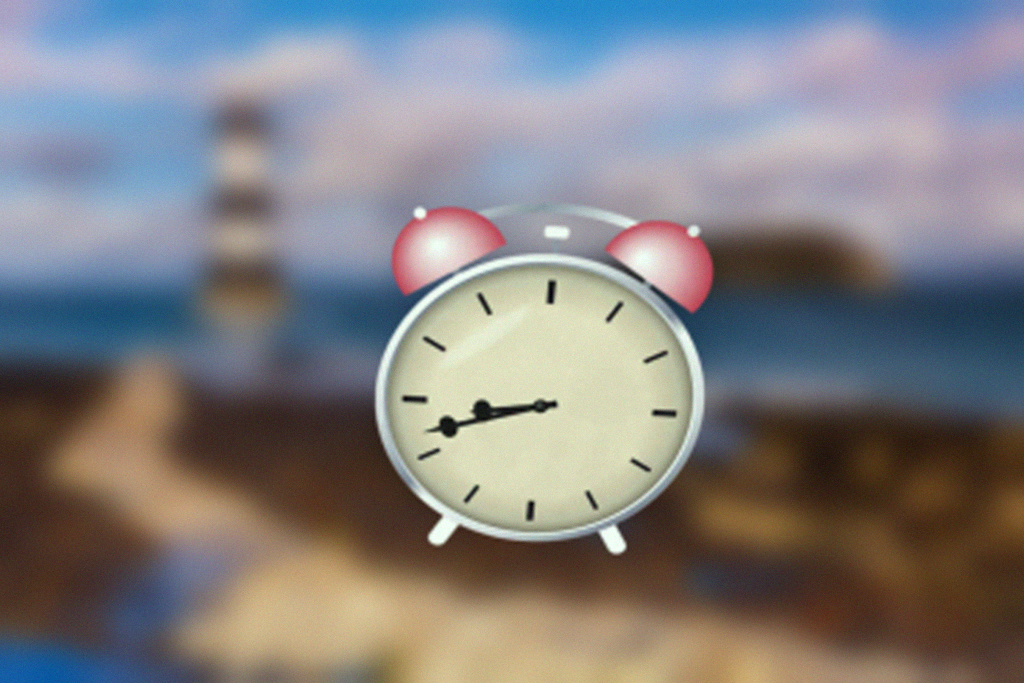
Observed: 8.42
